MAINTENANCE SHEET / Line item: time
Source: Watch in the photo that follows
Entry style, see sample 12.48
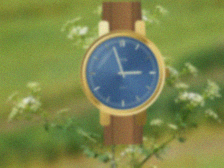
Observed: 2.57
